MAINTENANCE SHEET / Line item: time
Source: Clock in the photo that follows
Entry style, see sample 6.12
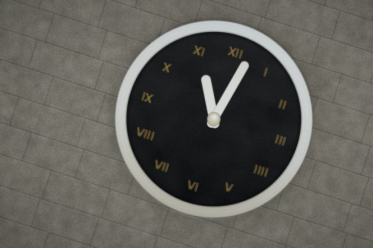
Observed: 11.02
